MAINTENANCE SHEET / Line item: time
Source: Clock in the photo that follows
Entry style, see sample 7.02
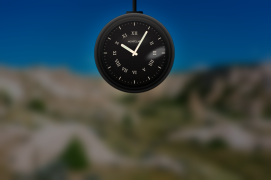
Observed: 10.05
